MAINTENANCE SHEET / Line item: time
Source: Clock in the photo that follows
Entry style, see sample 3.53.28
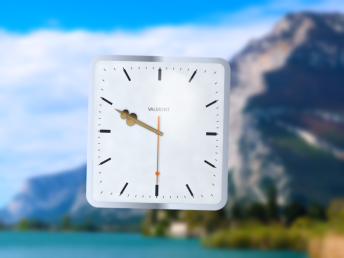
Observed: 9.49.30
